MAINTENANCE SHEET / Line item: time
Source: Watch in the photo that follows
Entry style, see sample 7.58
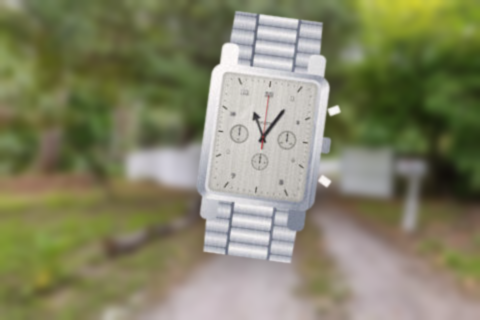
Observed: 11.05
